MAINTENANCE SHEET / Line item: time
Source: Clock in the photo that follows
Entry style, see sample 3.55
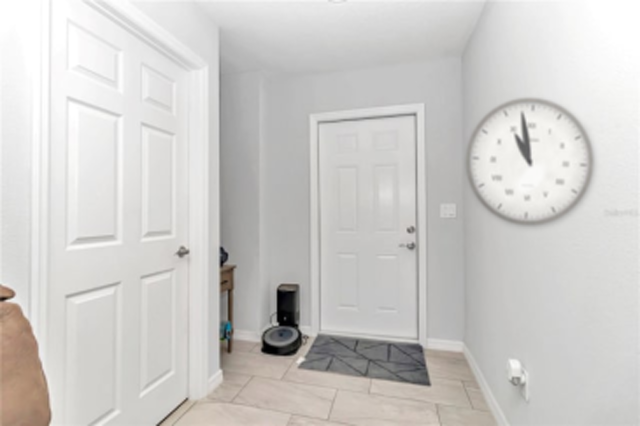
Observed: 10.58
